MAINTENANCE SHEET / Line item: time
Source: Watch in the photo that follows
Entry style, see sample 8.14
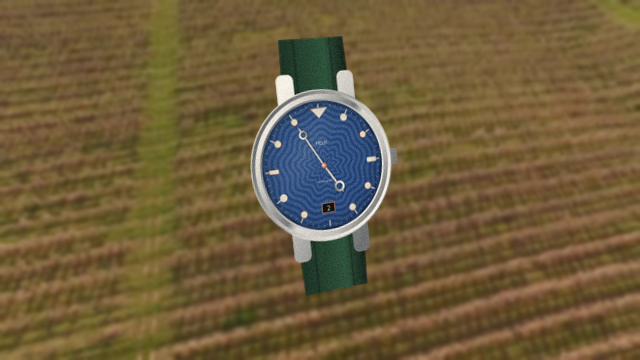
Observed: 4.55
